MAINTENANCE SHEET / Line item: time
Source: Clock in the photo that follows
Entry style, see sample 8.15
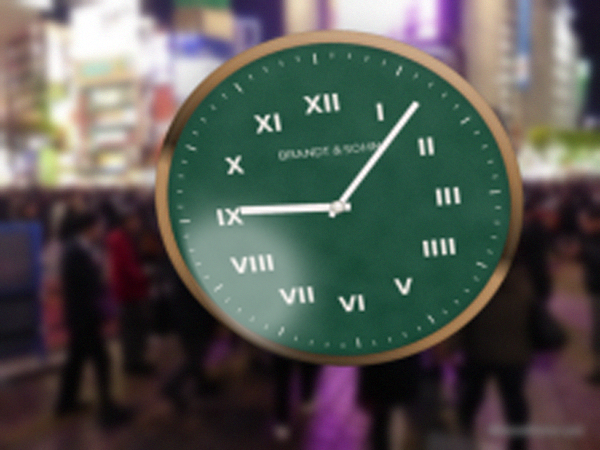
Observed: 9.07
